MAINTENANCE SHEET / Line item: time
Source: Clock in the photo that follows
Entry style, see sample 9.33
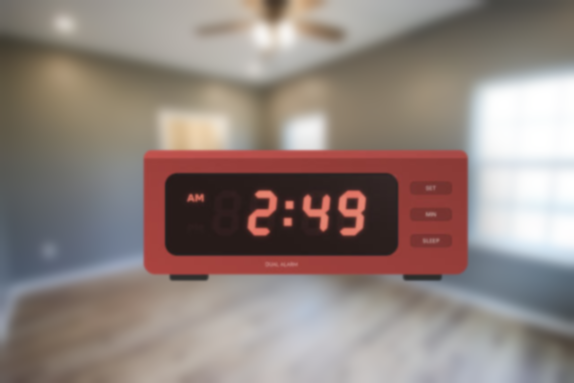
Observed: 2.49
